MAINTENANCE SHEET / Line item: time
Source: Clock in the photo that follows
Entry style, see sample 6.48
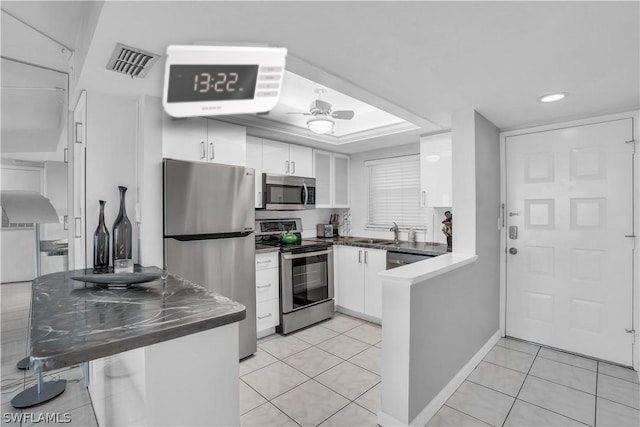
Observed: 13.22
